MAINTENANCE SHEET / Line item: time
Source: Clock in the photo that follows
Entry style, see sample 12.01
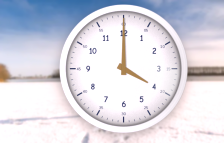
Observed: 4.00
